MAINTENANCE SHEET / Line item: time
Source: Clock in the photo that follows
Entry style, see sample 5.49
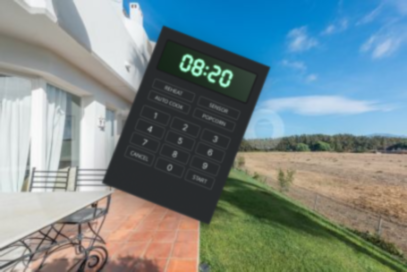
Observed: 8.20
